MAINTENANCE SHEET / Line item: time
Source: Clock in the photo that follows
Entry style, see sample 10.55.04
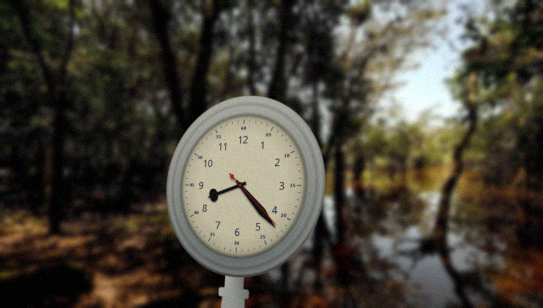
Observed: 8.22.22
